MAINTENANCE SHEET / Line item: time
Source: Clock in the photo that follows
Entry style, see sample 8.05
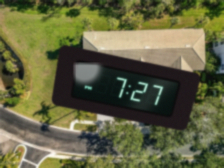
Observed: 7.27
